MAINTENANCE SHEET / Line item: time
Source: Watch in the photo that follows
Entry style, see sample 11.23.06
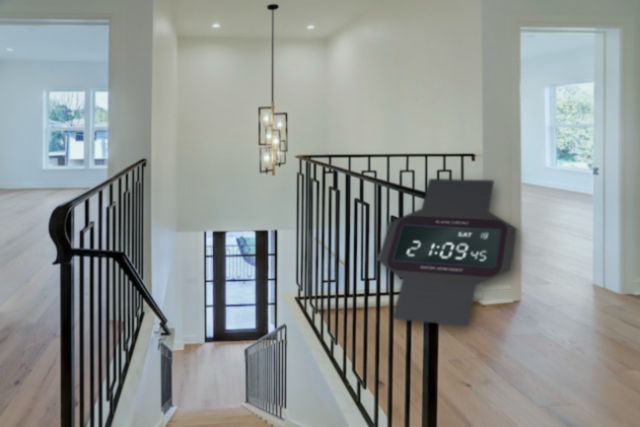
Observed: 21.09.45
